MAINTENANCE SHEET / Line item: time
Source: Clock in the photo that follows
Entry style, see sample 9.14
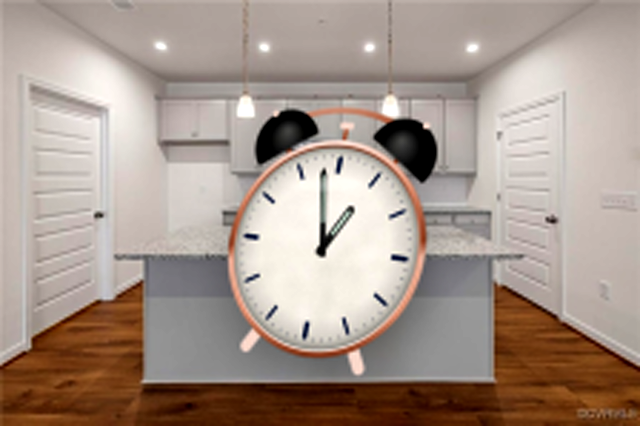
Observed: 12.58
